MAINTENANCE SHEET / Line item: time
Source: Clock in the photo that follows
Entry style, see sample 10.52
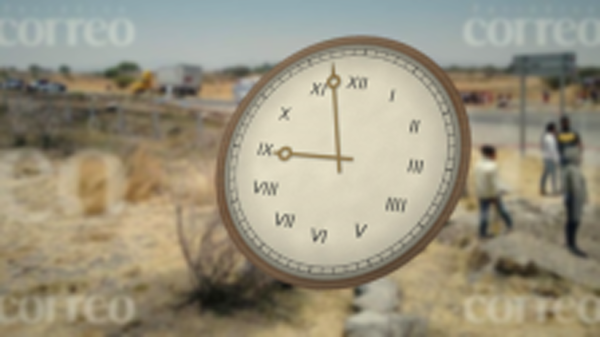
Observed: 8.57
